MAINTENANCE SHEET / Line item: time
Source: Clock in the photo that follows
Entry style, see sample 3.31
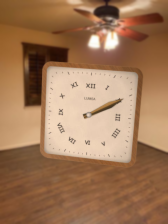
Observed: 2.10
